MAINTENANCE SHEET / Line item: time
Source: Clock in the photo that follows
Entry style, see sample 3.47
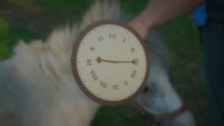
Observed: 9.15
